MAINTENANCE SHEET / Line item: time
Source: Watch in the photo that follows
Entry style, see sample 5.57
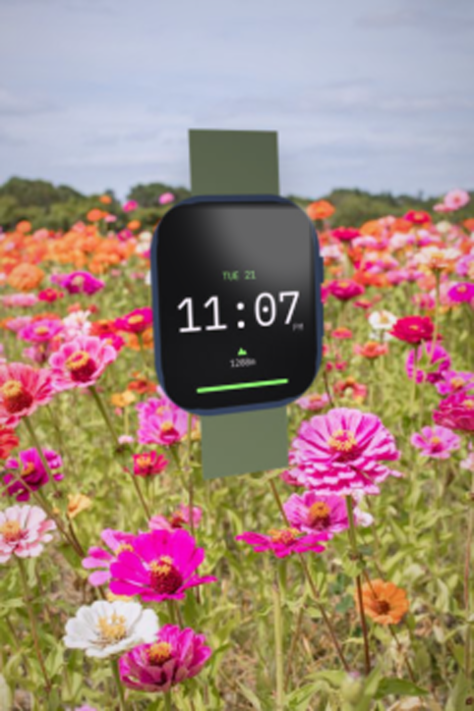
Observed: 11.07
